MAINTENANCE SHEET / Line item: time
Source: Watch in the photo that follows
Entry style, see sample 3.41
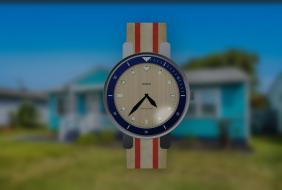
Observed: 4.37
